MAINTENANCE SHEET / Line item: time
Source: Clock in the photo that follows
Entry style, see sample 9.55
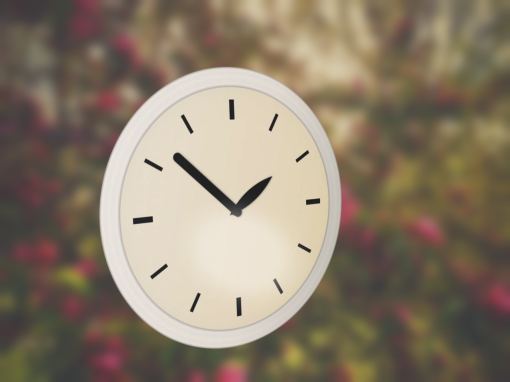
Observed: 1.52
